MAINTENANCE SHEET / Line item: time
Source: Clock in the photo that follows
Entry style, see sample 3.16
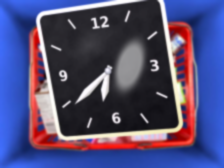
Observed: 6.39
